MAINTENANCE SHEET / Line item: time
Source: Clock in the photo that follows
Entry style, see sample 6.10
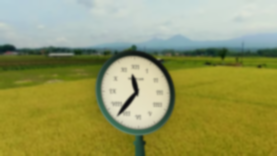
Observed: 11.37
